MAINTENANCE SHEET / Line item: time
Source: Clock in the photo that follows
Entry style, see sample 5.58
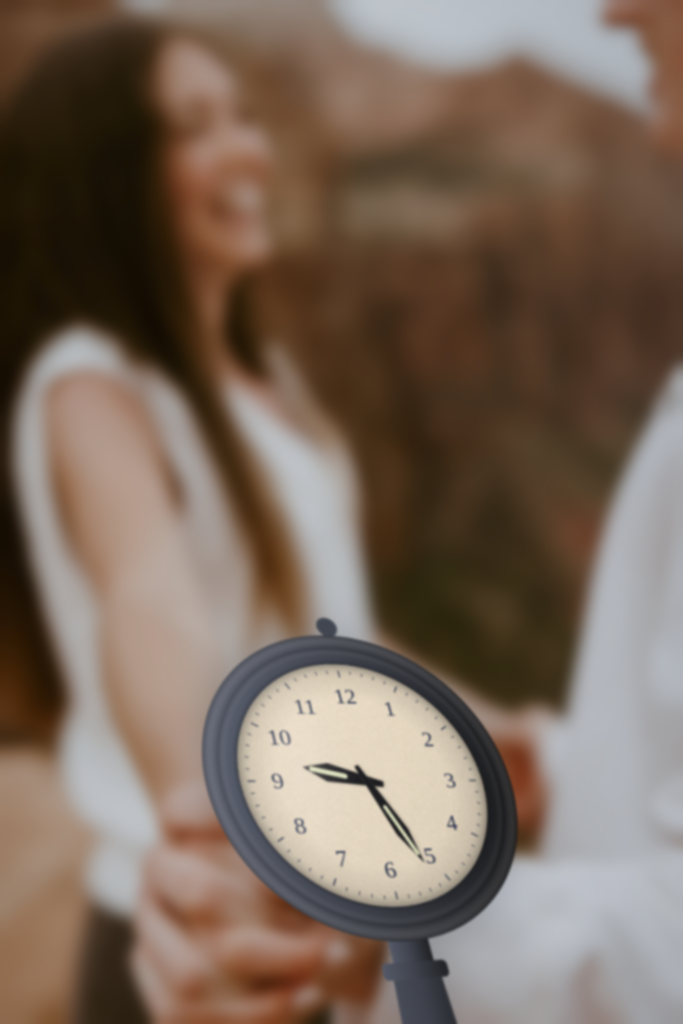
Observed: 9.26
